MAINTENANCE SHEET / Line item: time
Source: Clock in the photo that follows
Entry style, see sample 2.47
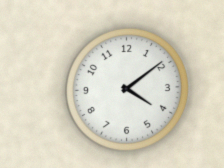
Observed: 4.09
